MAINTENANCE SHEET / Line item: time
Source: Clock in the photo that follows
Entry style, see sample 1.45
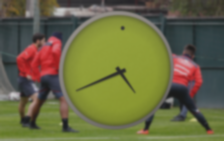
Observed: 4.41
